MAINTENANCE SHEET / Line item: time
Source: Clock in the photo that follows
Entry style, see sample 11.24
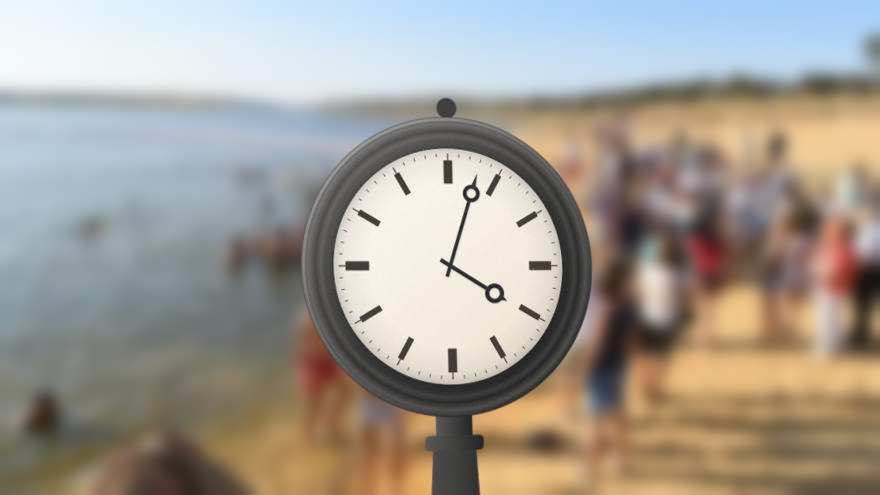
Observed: 4.03
